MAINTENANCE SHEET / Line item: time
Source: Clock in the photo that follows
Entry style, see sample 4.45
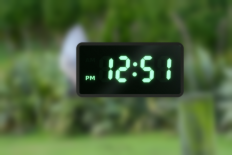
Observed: 12.51
